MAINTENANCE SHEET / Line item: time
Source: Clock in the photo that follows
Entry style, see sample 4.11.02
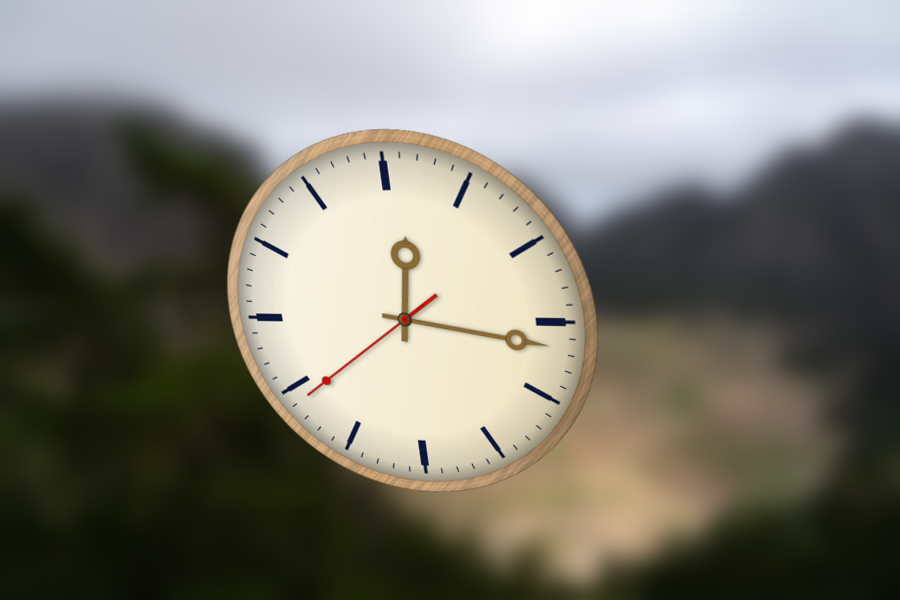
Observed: 12.16.39
